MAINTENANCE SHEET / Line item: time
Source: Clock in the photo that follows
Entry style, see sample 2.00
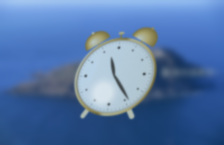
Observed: 11.24
